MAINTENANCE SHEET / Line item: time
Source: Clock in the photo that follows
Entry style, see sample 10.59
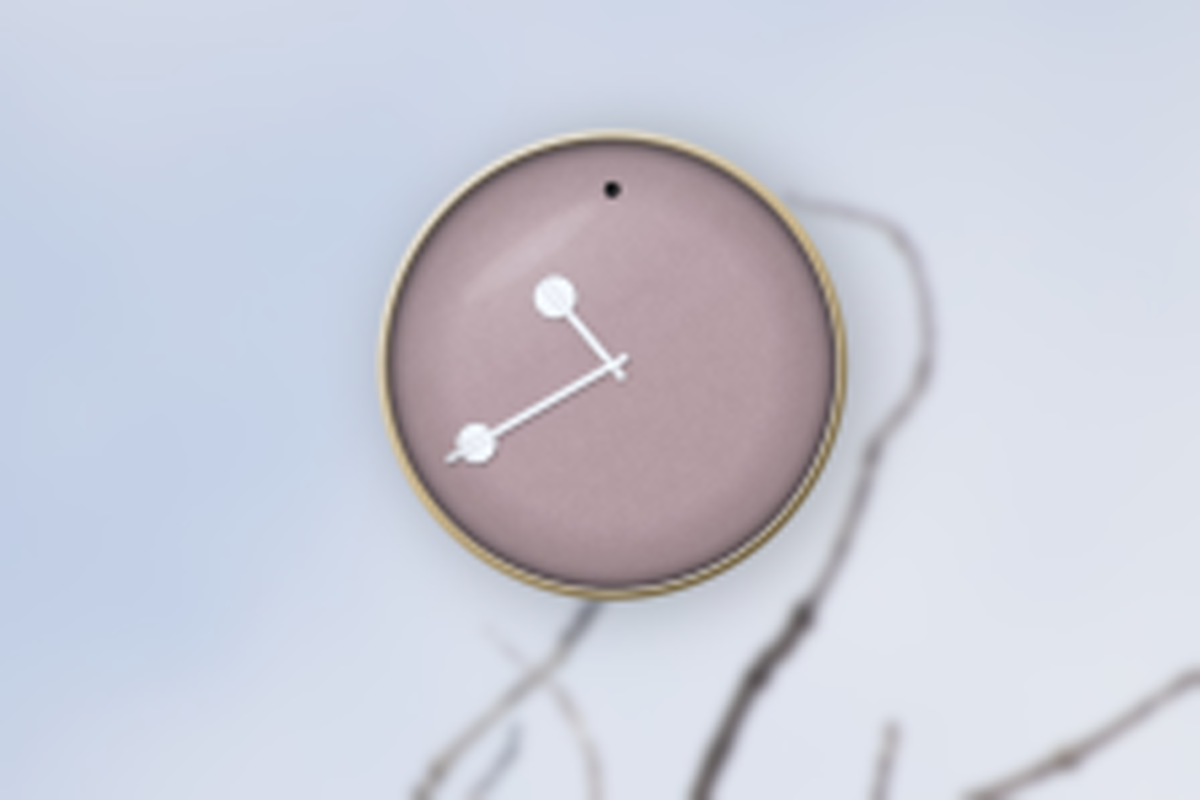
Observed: 10.40
